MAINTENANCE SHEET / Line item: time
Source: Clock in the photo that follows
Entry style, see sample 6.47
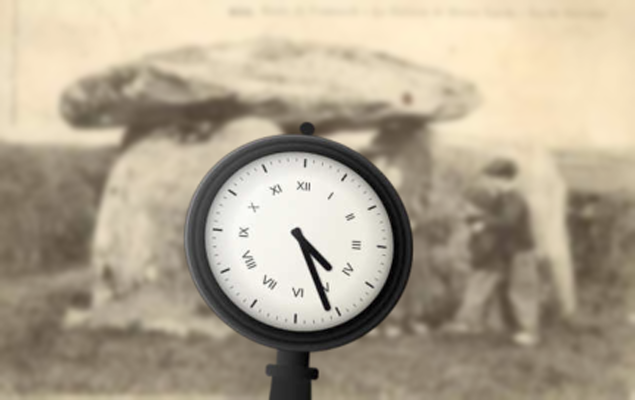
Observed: 4.26
